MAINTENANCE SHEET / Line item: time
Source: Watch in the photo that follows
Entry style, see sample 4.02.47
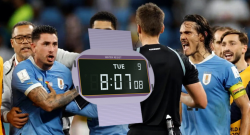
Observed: 8.07.08
